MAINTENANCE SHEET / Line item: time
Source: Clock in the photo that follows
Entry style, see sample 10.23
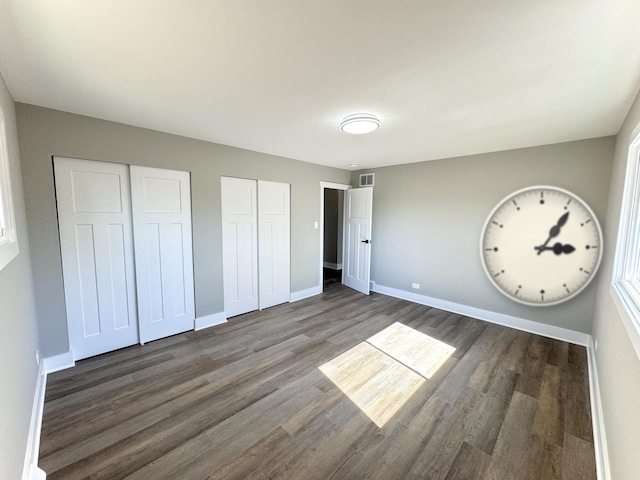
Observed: 3.06
